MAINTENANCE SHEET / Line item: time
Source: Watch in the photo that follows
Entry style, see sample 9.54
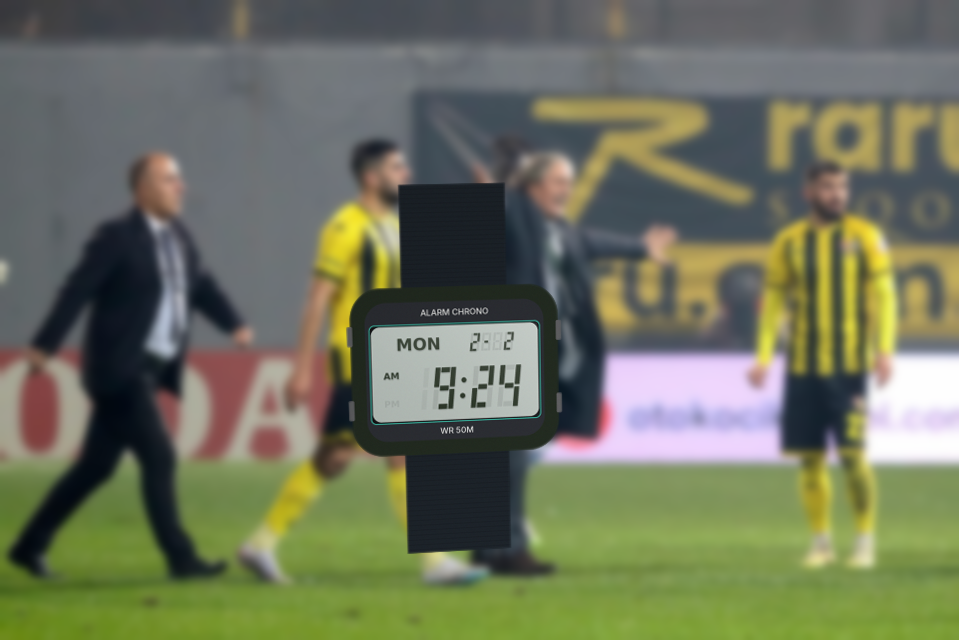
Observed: 9.24
